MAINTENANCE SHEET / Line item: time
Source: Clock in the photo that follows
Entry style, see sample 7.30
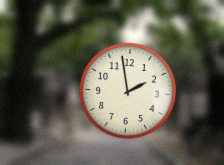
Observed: 1.58
